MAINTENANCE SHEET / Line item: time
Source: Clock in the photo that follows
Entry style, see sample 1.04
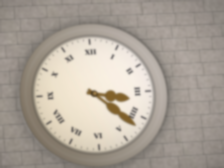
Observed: 3.22
